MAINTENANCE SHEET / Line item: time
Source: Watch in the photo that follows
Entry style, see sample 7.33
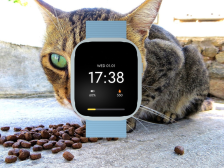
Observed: 17.38
